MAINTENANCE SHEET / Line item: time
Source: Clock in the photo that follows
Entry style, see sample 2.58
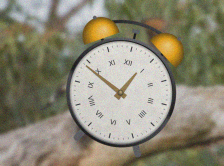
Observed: 12.49
